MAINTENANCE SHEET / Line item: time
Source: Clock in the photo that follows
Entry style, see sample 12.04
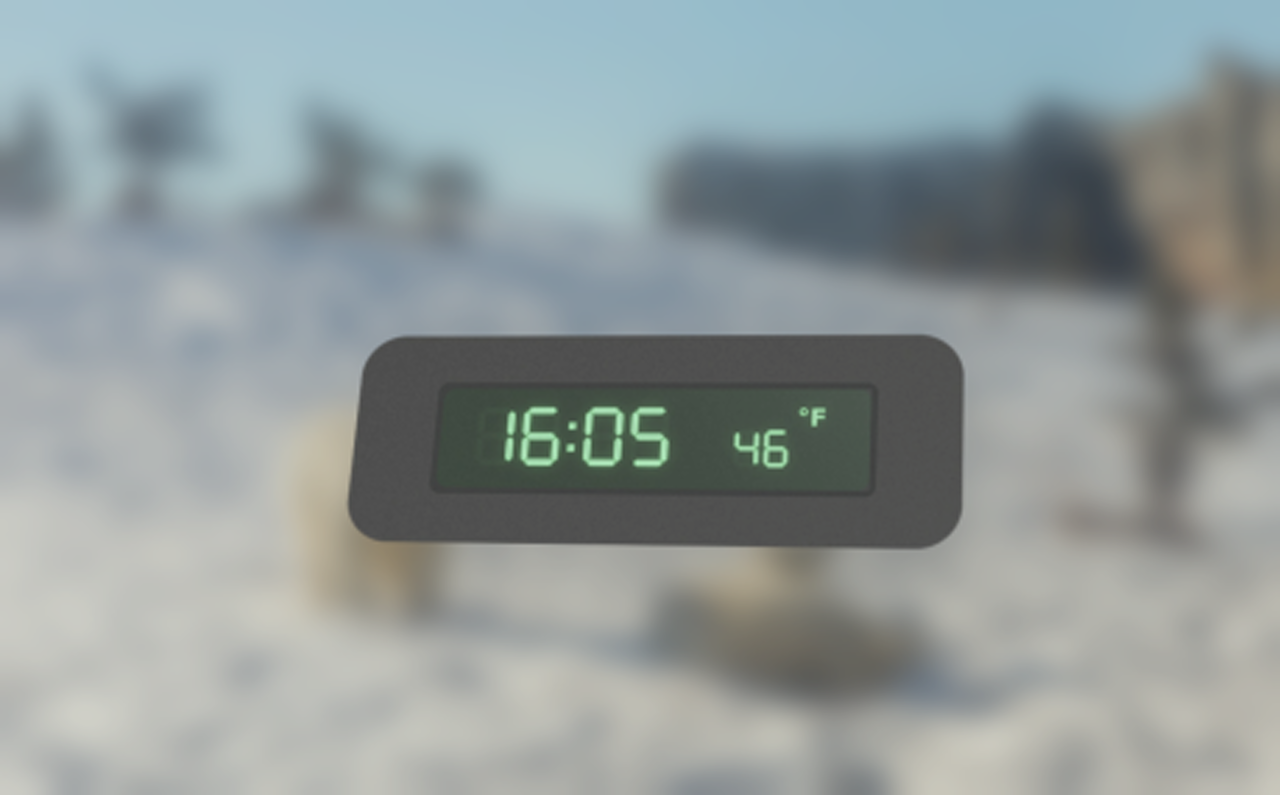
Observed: 16.05
